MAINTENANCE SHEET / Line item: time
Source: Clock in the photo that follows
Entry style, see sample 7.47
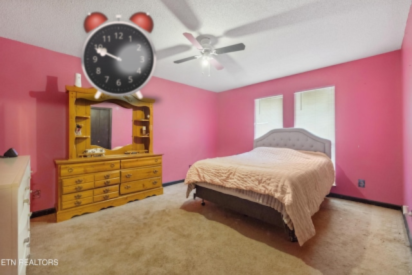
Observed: 9.49
